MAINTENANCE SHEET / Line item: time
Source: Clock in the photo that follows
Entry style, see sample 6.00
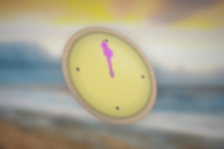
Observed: 11.59
